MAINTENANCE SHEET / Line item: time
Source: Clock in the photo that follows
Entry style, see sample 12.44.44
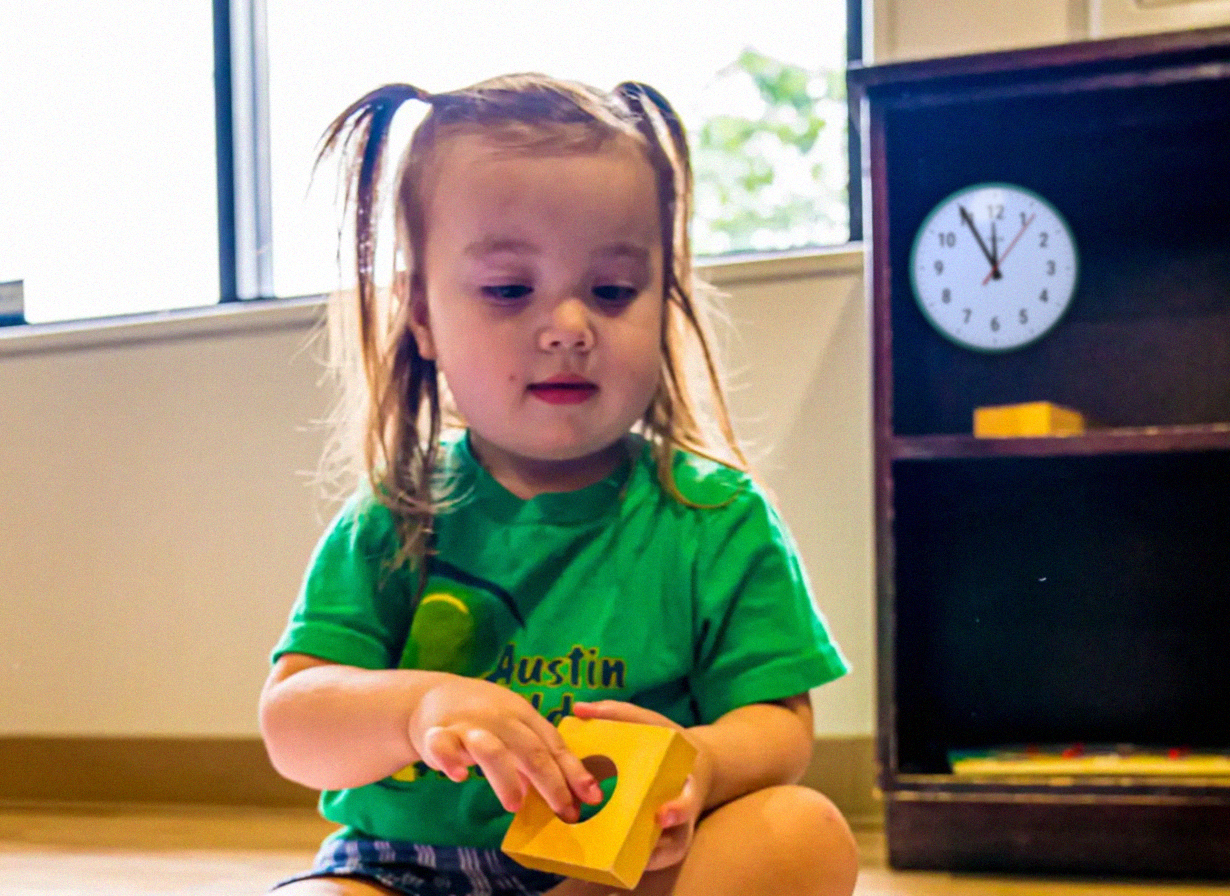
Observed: 11.55.06
